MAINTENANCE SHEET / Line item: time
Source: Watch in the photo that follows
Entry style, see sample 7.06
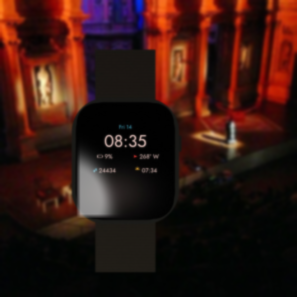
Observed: 8.35
